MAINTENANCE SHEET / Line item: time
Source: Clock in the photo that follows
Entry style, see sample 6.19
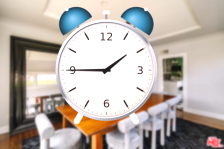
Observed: 1.45
